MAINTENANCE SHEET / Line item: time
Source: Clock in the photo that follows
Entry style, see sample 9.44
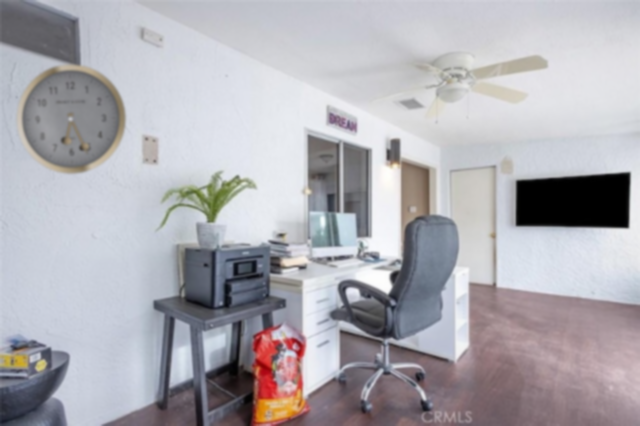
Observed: 6.26
